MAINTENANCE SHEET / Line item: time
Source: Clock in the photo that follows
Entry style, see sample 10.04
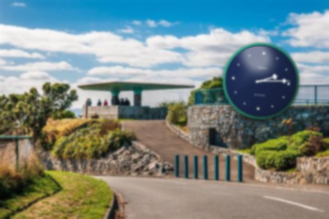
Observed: 2.14
